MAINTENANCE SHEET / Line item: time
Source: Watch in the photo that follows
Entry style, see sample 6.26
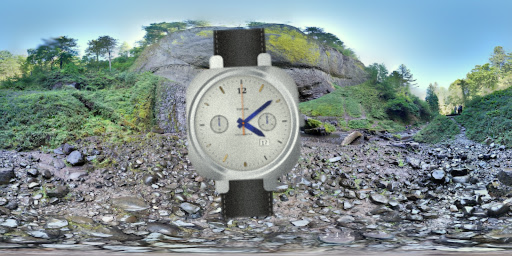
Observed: 4.09
